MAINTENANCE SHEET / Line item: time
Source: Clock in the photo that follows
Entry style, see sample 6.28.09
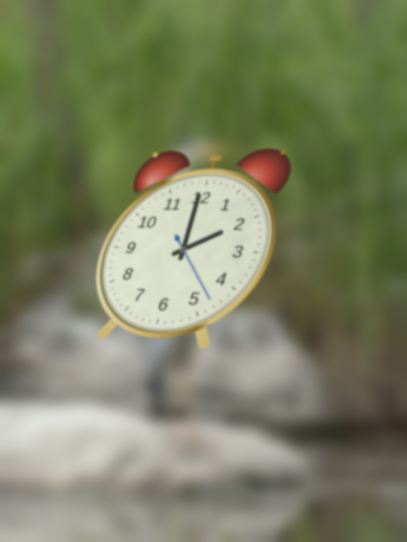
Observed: 1.59.23
